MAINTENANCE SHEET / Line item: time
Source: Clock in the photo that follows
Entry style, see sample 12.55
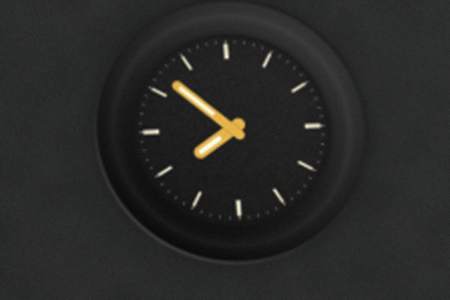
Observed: 7.52
